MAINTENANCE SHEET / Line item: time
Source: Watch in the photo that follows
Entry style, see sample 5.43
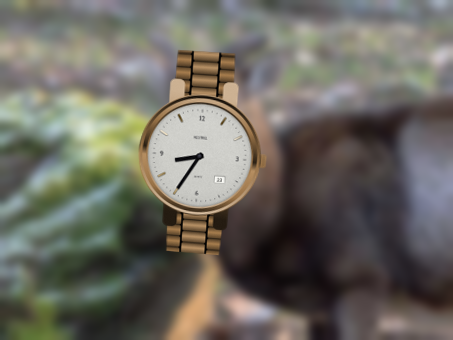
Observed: 8.35
